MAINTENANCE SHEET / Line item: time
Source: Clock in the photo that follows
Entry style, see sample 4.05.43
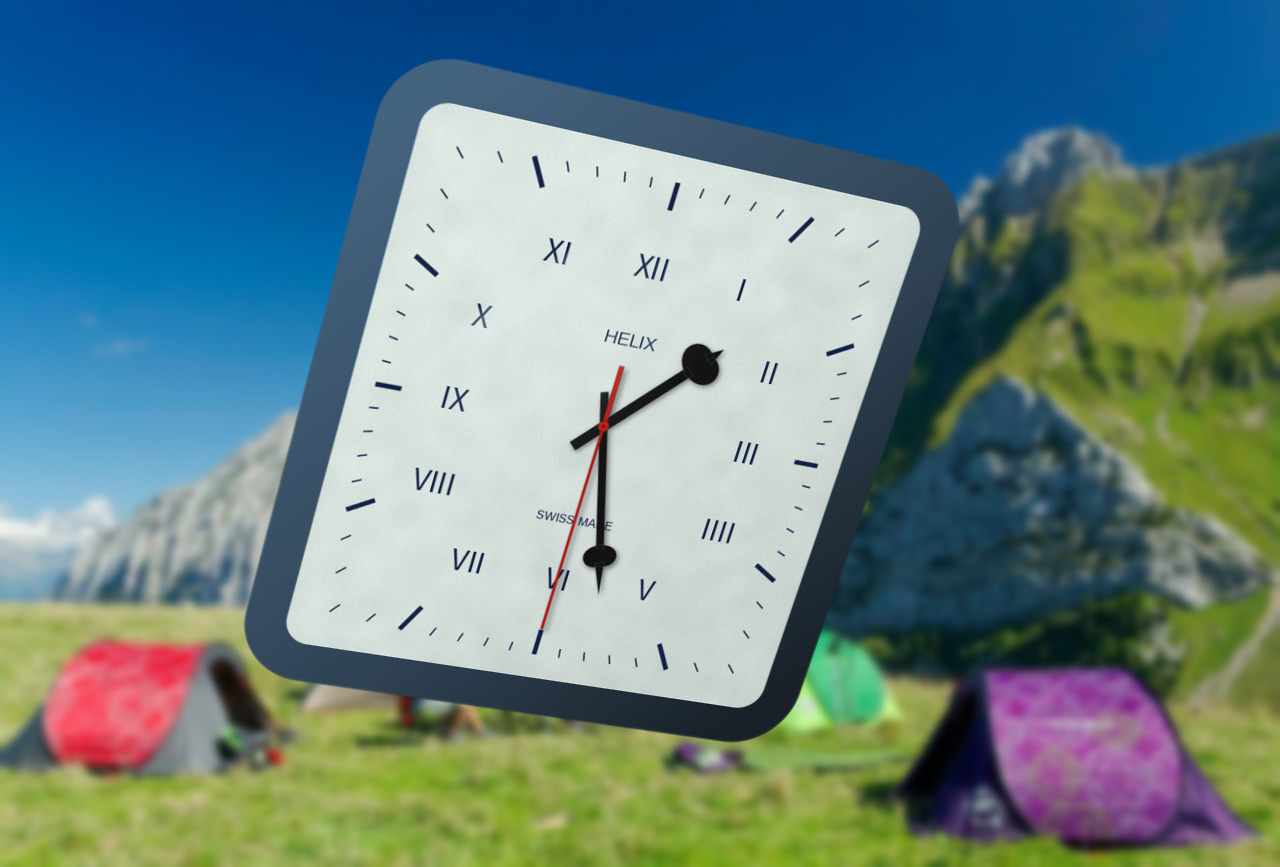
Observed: 1.27.30
